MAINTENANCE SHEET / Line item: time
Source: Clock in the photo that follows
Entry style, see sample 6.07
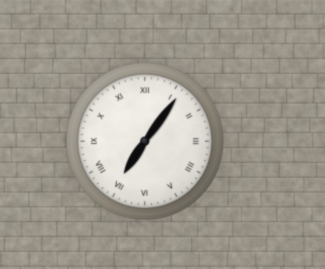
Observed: 7.06
